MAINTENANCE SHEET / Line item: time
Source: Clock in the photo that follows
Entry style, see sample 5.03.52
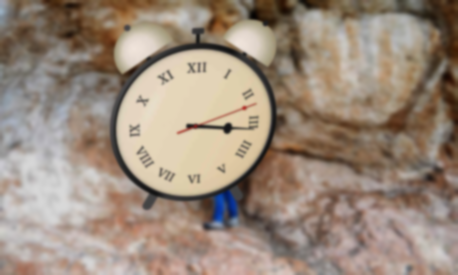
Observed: 3.16.12
